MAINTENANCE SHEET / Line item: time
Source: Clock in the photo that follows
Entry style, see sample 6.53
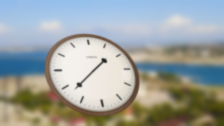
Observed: 1.38
